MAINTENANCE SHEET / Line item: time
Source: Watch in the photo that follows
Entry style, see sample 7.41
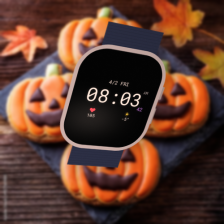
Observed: 8.03
